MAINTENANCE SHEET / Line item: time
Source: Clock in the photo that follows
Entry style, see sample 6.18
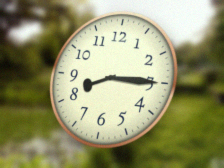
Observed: 8.15
